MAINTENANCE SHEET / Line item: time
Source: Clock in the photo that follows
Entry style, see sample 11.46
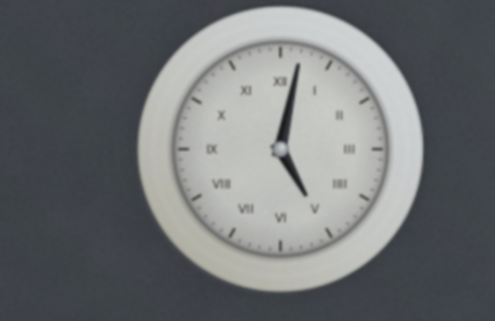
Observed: 5.02
